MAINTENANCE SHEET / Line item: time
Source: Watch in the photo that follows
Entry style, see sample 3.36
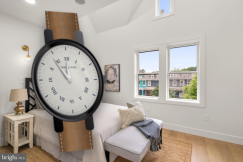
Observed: 11.54
